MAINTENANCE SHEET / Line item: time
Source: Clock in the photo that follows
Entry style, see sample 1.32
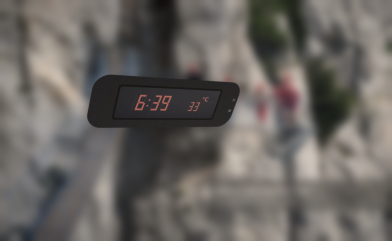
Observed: 6.39
